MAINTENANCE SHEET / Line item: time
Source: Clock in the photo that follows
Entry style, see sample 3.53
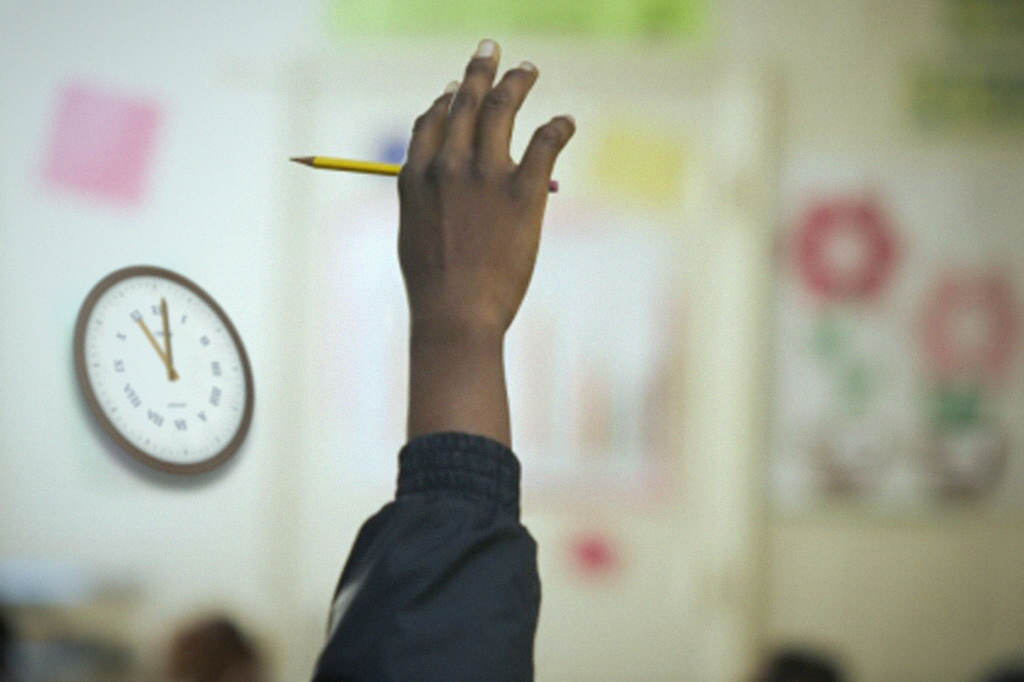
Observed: 11.01
